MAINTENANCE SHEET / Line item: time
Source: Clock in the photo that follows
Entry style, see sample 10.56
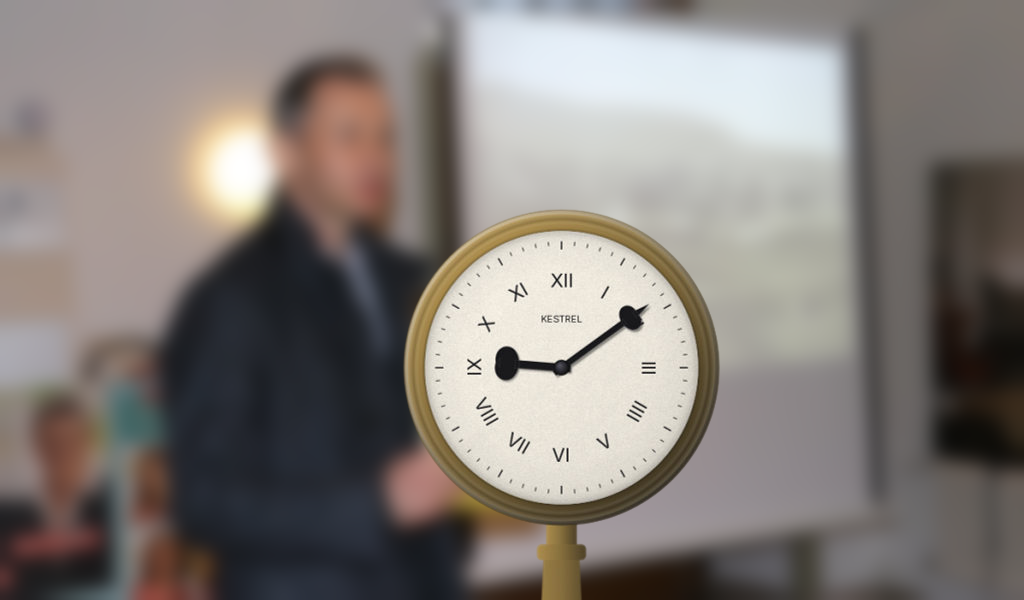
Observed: 9.09
